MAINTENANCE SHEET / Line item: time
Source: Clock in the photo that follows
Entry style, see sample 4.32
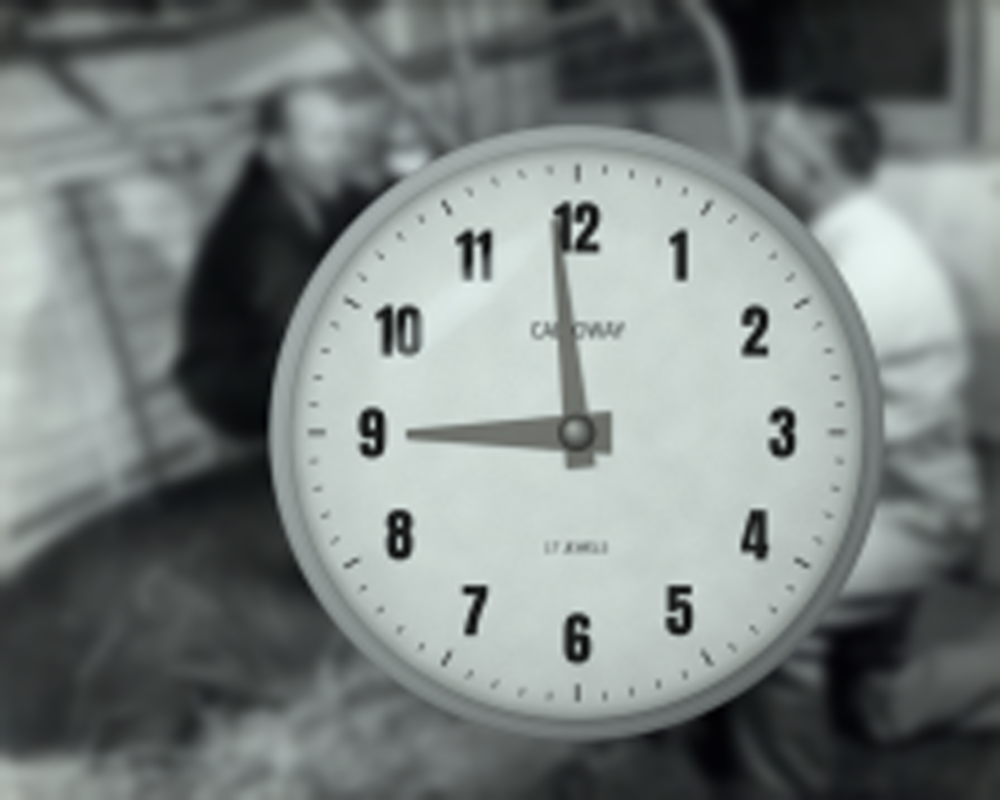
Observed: 8.59
